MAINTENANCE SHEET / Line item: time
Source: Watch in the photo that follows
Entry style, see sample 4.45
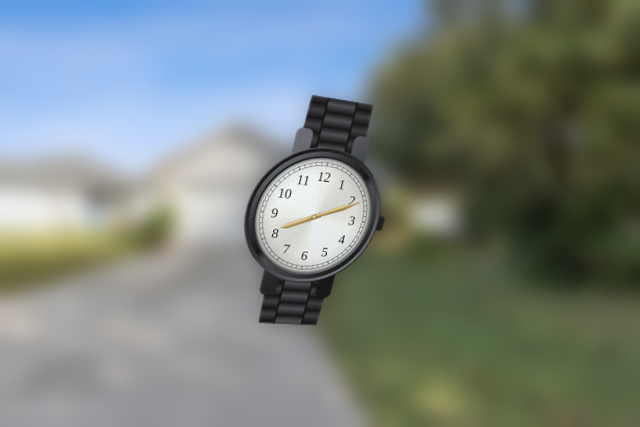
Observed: 8.11
